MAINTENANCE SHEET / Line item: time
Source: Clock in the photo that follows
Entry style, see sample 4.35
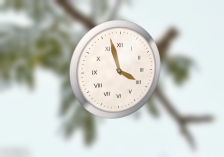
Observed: 3.57
